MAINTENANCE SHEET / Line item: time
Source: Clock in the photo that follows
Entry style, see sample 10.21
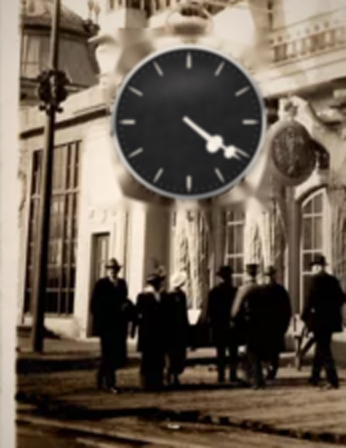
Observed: 4.21
